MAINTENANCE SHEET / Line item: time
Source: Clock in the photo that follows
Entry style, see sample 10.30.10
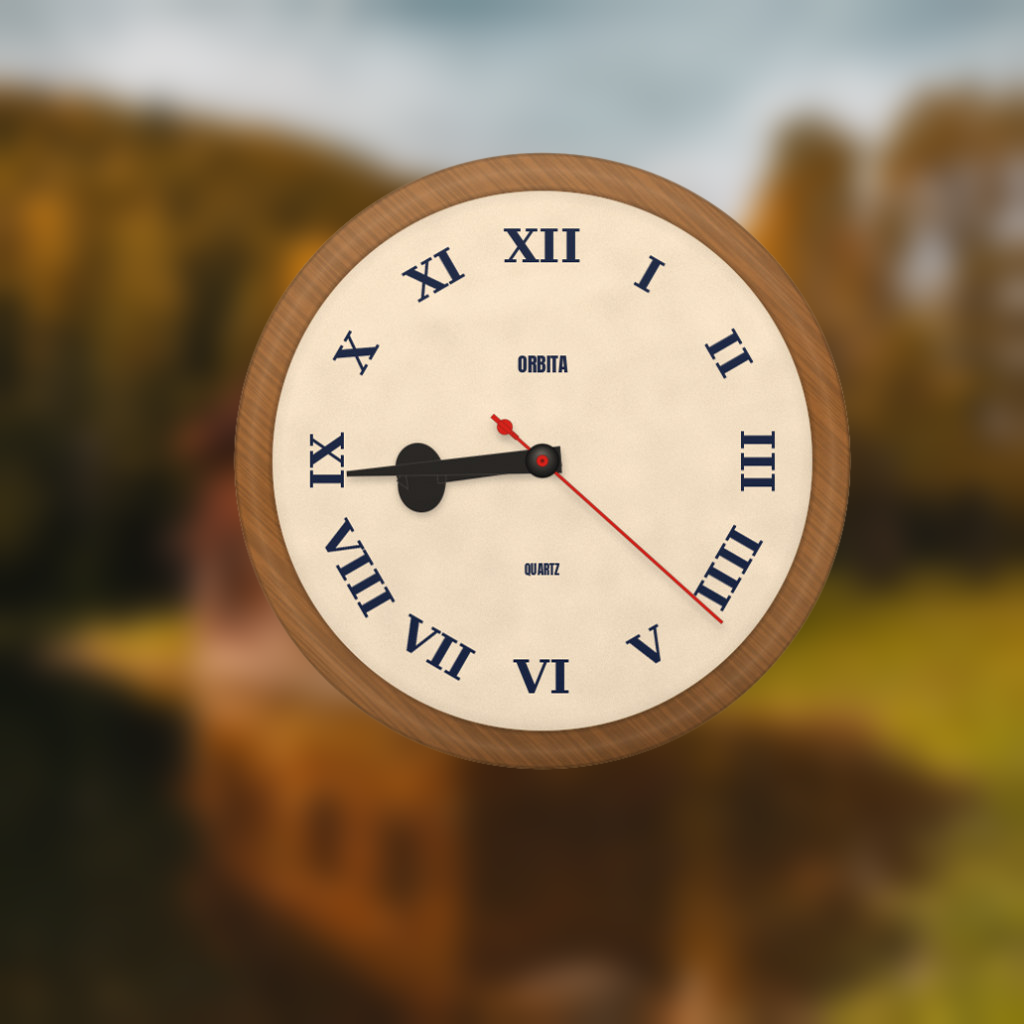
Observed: 8.44.22
